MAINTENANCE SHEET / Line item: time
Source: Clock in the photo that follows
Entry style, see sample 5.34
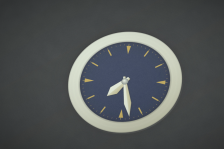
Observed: 7.28
